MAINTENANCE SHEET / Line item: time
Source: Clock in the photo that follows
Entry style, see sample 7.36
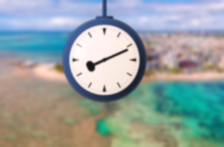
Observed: 8.11
